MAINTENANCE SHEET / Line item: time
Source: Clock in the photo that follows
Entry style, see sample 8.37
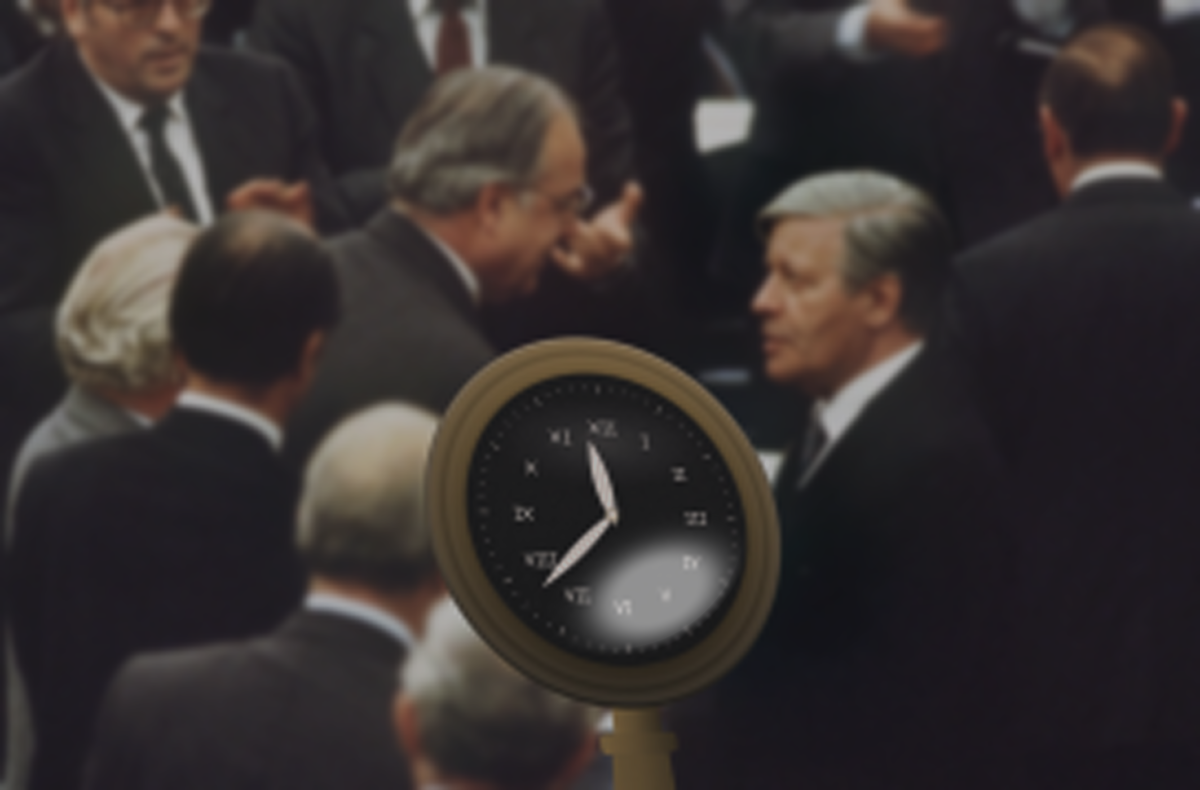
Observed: 11.38
